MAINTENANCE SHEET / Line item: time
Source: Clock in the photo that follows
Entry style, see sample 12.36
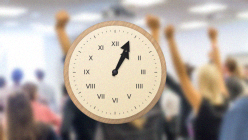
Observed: 1.04
